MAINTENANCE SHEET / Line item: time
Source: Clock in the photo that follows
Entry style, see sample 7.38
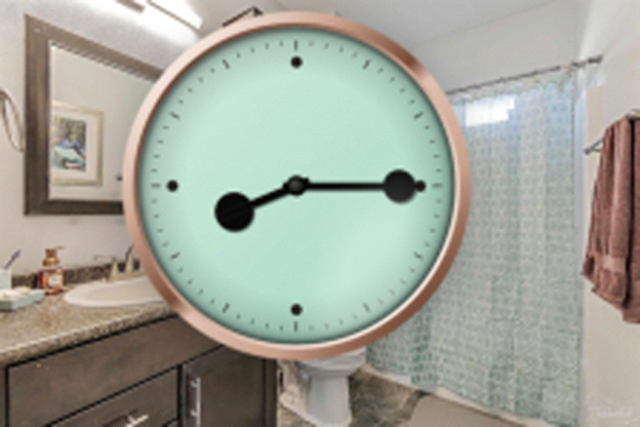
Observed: 8.15
